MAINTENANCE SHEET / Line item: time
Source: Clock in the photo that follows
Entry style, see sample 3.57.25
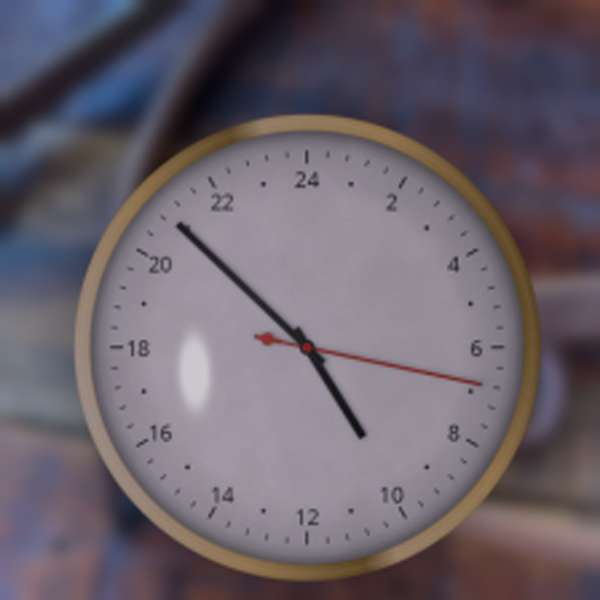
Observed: 9.52.17
